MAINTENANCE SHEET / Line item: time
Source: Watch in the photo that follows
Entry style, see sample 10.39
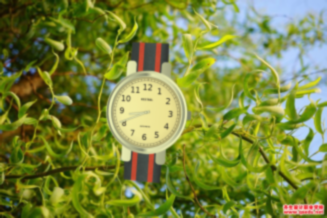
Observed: 8.41
